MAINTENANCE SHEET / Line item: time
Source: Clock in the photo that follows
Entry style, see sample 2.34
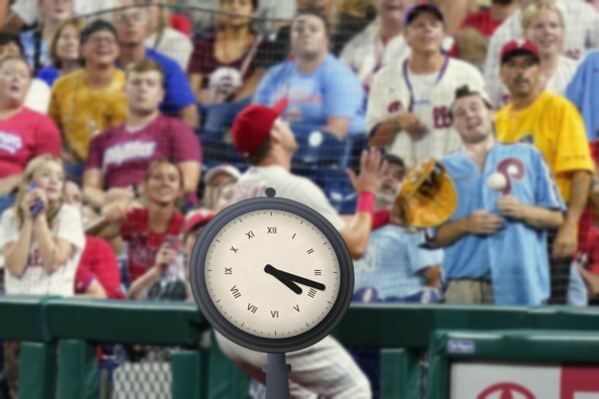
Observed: 4.18
